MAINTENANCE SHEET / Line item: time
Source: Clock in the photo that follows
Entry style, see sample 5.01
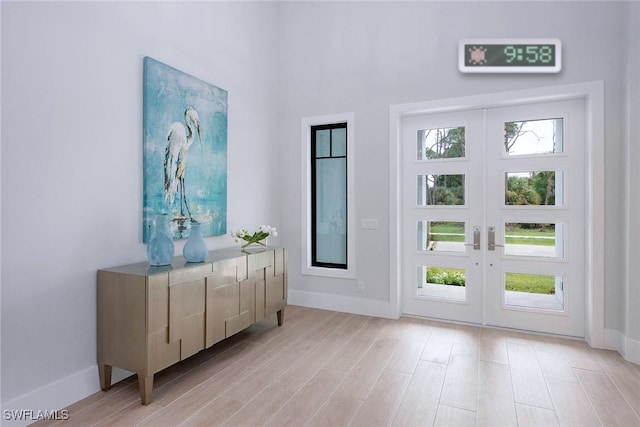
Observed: 9.58
